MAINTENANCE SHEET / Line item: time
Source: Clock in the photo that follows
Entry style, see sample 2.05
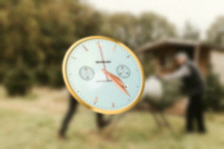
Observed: 4.24
